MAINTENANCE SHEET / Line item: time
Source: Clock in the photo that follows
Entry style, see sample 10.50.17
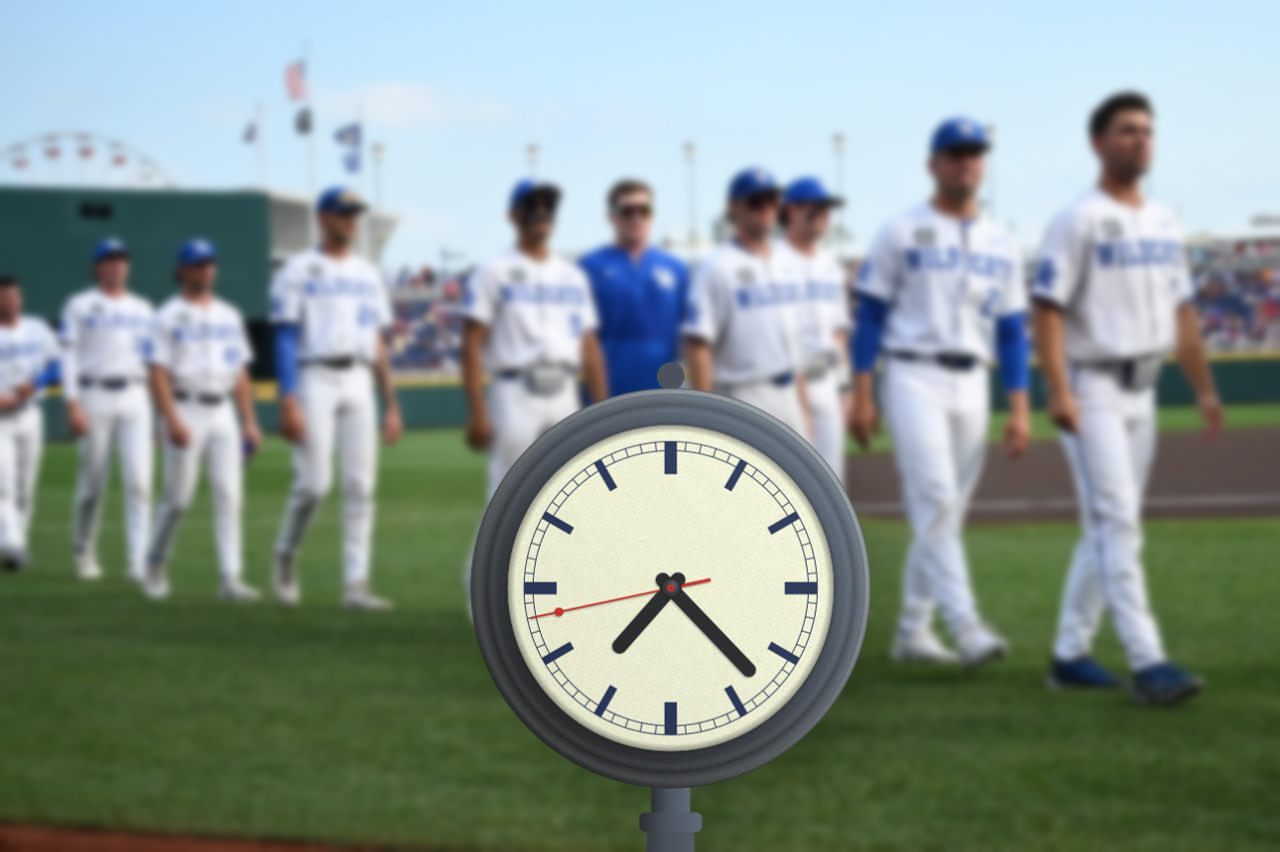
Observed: 7.22.43
